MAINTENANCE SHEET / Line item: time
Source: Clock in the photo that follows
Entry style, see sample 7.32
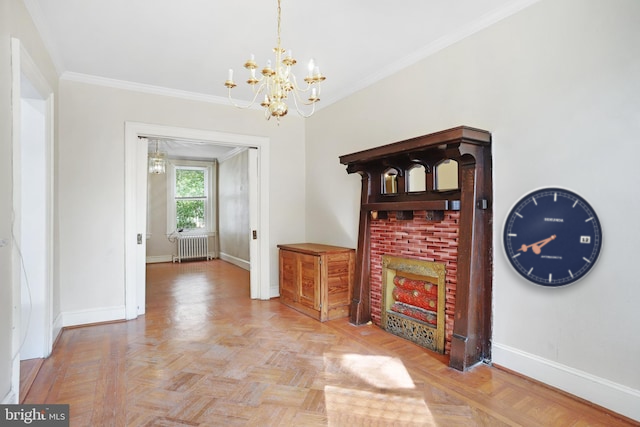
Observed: 7.41
